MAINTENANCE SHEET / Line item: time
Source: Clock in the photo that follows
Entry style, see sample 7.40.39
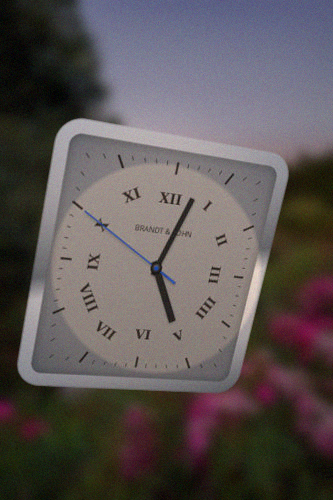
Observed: 5.02.50
